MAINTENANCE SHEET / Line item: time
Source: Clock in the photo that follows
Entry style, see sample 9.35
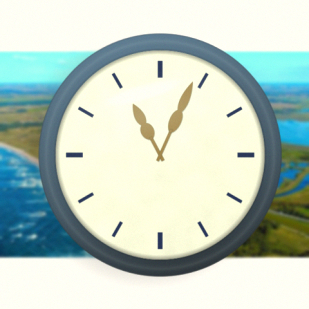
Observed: 11.04
